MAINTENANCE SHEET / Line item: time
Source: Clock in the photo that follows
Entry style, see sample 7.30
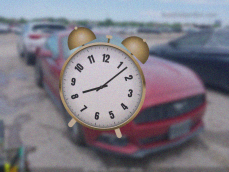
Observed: 8.07
